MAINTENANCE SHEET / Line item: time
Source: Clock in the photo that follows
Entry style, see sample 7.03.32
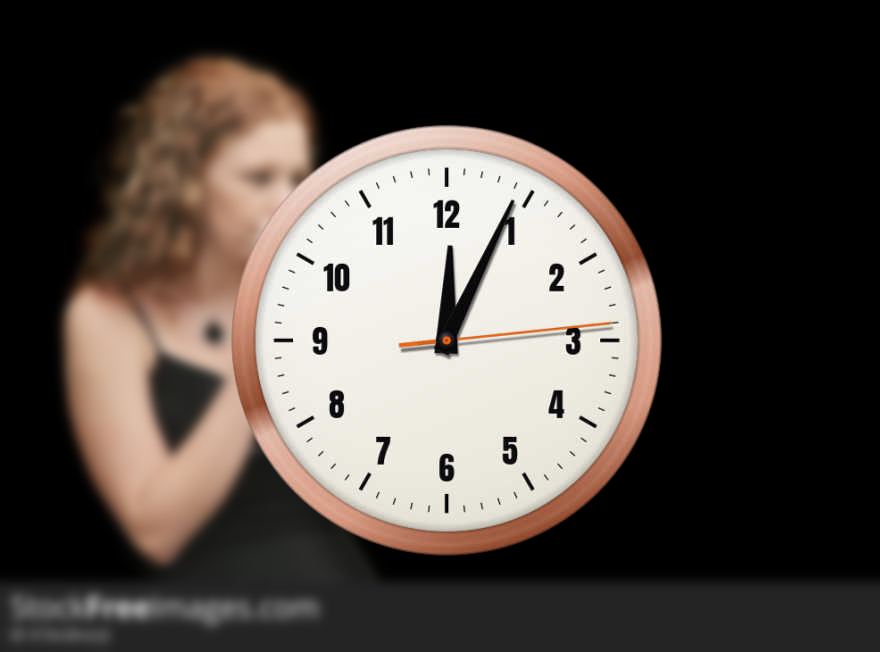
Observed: 12.04.14
